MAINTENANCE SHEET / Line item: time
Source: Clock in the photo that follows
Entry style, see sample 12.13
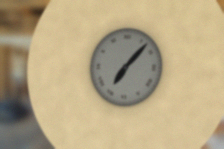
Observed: 7.07
